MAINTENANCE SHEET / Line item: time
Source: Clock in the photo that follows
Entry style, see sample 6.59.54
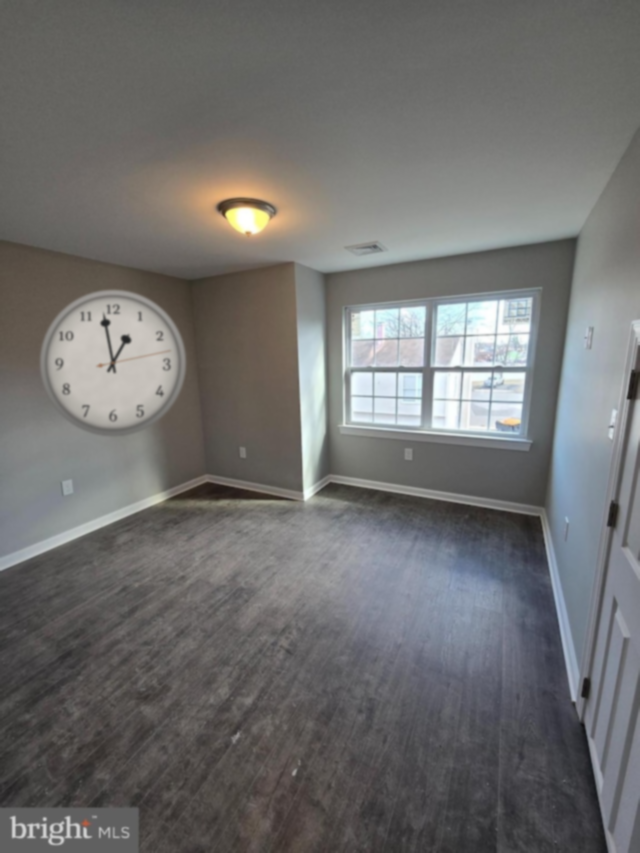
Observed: 12.58.13
